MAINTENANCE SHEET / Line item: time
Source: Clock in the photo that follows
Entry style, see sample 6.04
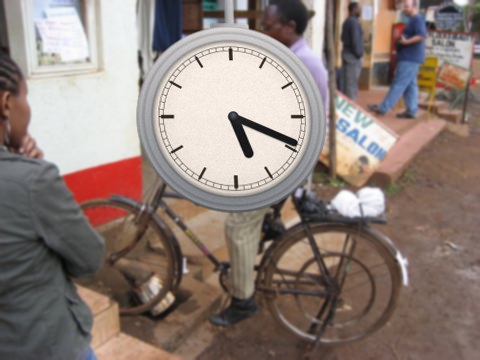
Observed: 5.19
